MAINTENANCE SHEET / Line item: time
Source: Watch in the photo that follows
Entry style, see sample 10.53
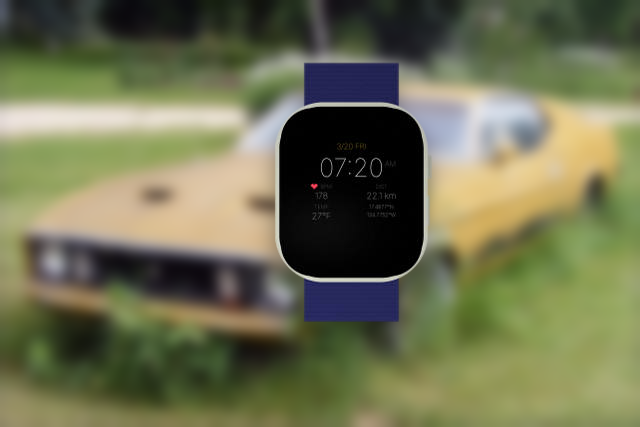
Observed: 7.20
